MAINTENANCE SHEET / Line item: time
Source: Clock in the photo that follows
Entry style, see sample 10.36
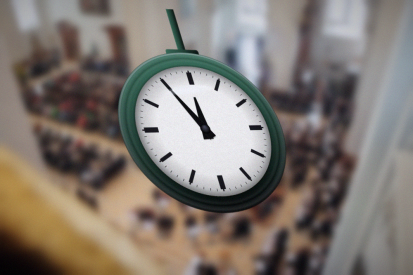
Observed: 11.55
